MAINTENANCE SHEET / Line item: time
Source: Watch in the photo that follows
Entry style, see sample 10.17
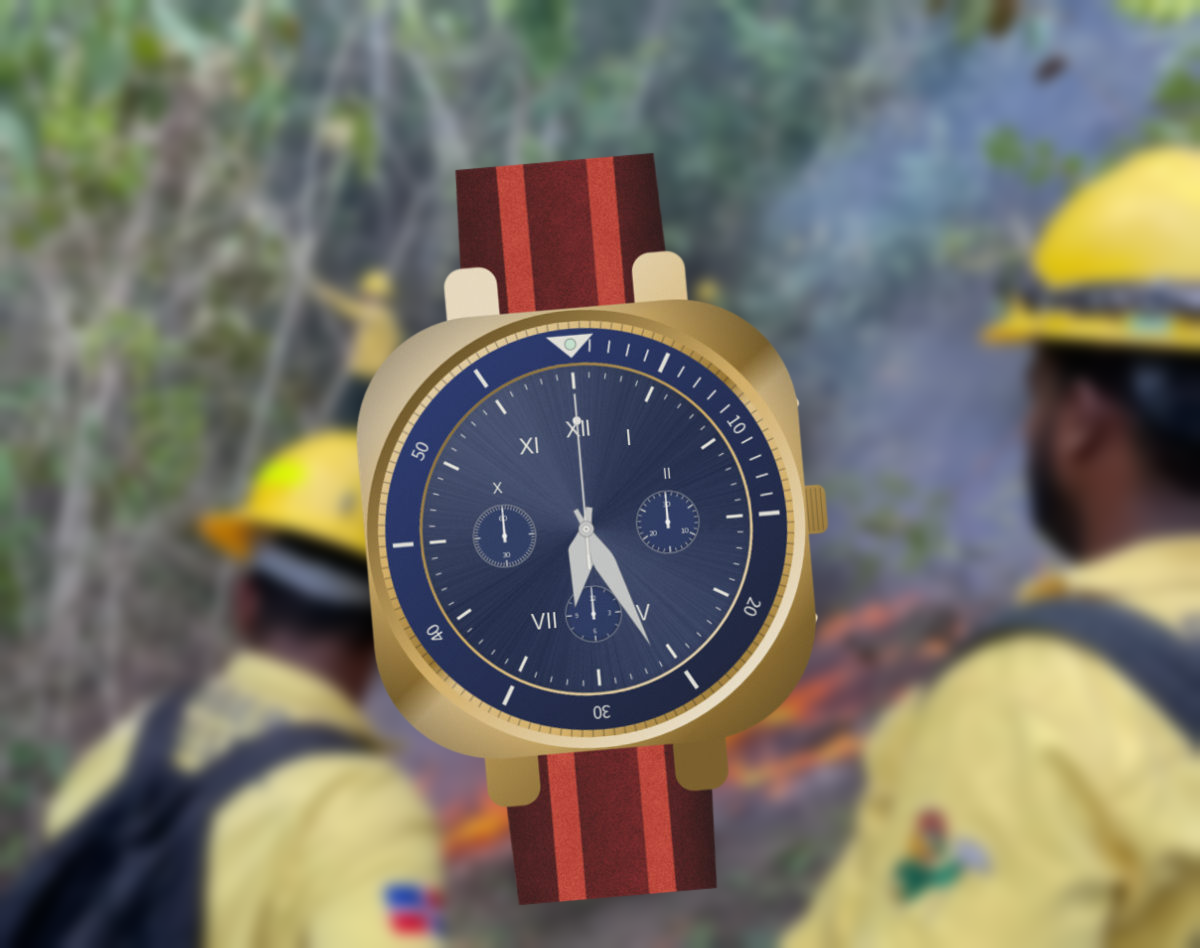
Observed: 6.26
